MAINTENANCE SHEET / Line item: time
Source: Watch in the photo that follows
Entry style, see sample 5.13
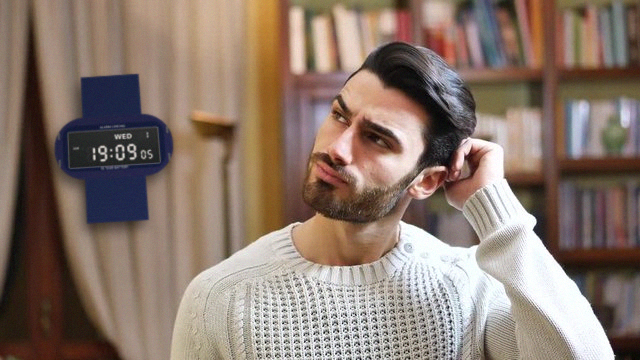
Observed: 19.09
